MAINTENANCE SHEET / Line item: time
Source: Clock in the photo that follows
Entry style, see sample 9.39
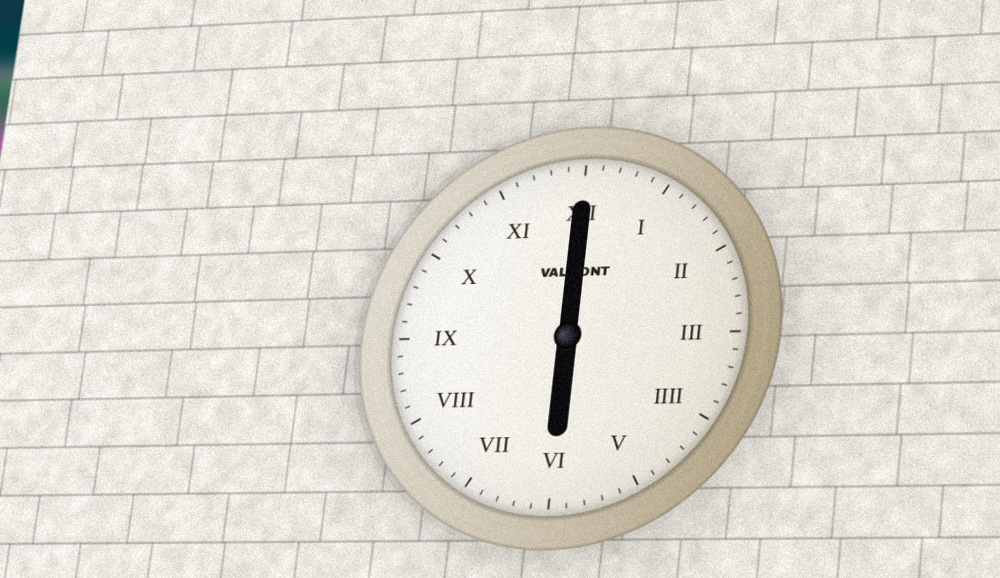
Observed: 6.00
